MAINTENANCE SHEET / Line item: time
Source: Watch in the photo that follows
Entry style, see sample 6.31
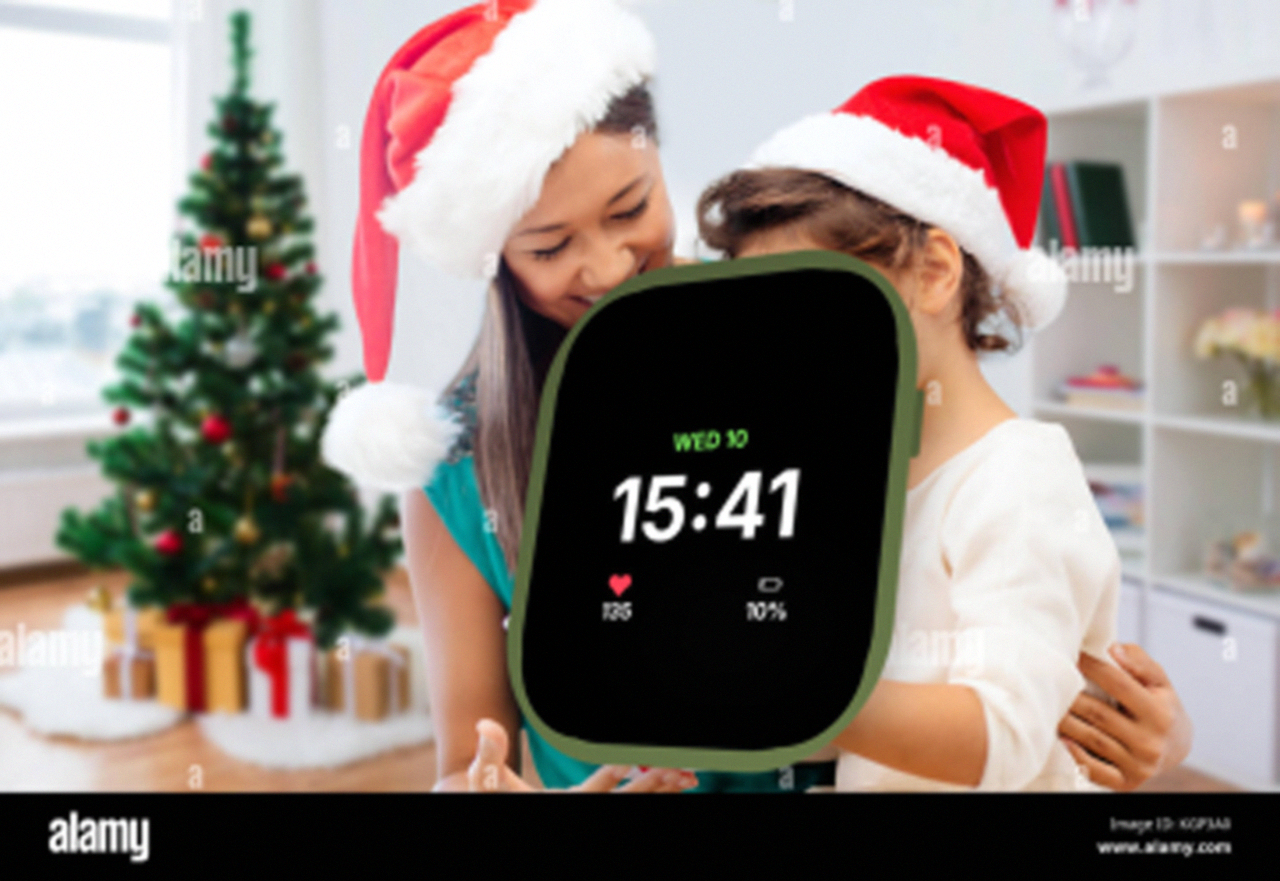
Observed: 15.41
